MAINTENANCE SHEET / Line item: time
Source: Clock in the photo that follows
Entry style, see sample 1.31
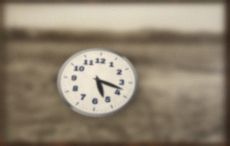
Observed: 5.18
